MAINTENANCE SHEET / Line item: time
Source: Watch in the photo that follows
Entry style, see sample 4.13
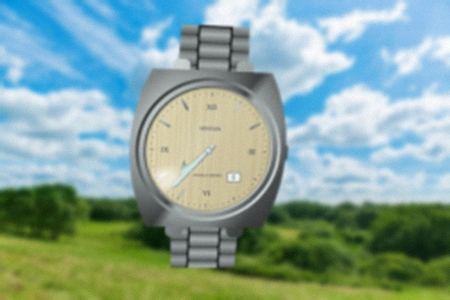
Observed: 7.37
